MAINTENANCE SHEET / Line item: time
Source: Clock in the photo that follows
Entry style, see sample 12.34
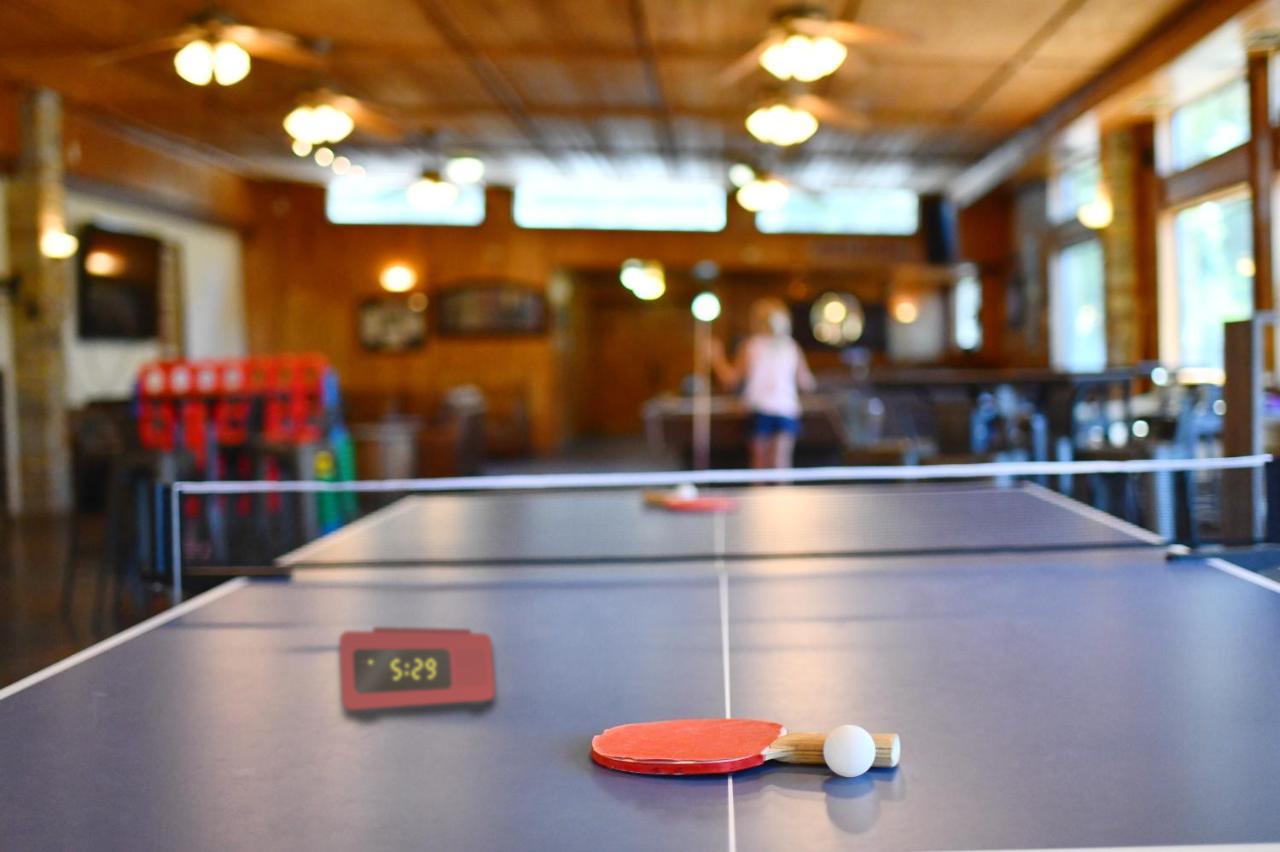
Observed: 5.29
